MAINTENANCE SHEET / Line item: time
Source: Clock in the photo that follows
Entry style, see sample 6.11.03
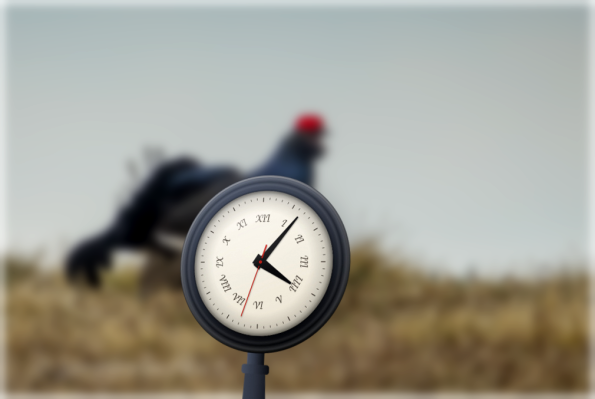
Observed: 4.06.33
